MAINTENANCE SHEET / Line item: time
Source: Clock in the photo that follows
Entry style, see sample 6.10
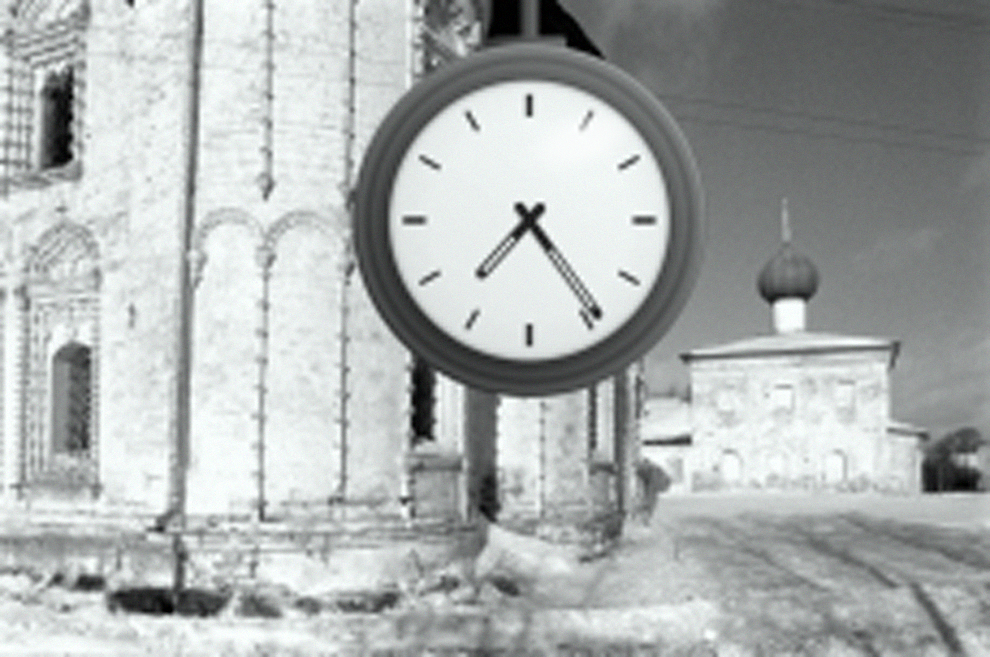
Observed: 7.24
